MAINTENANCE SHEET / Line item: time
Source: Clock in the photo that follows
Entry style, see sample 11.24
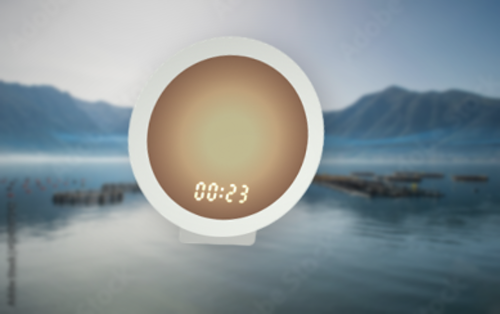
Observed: 0.23
